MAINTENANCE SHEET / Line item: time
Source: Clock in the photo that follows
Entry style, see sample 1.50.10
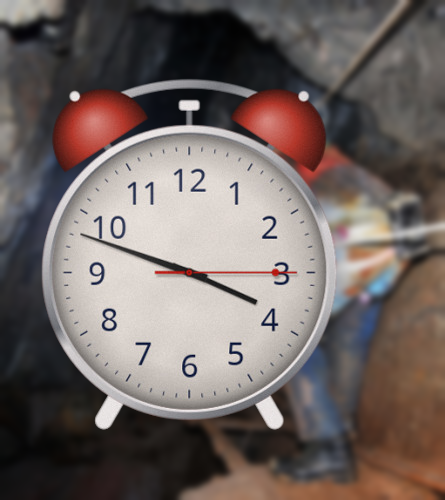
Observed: 3.48.15
